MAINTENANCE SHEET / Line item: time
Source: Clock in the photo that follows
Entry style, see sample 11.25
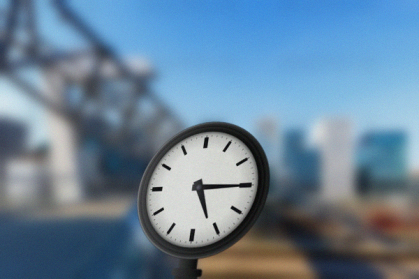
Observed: 5.15
